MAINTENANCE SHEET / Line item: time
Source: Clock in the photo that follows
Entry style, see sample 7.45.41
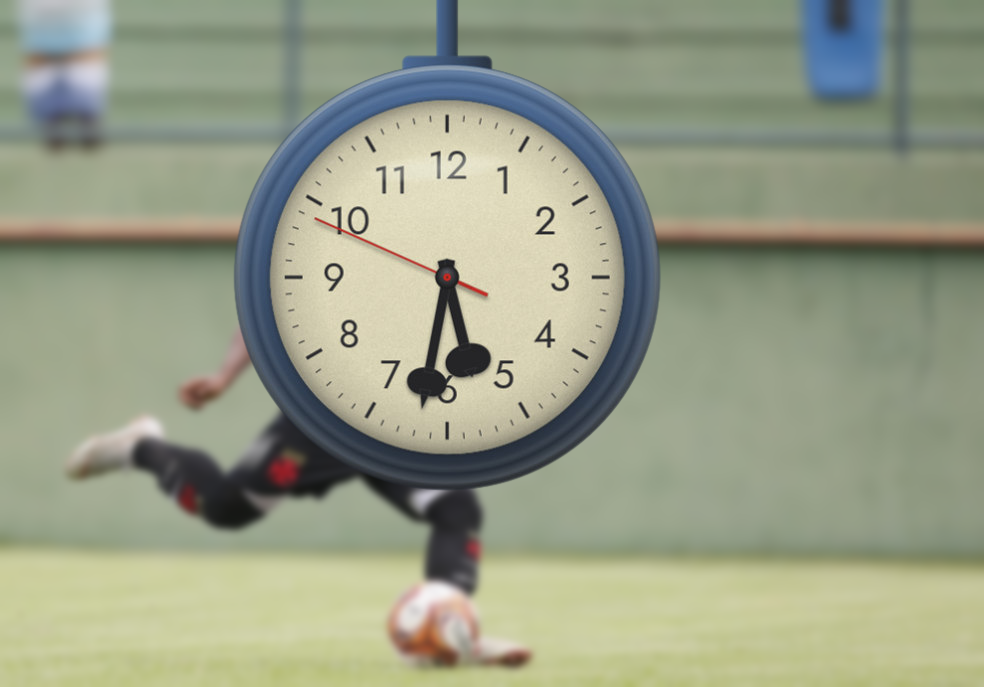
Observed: 5.31.49
